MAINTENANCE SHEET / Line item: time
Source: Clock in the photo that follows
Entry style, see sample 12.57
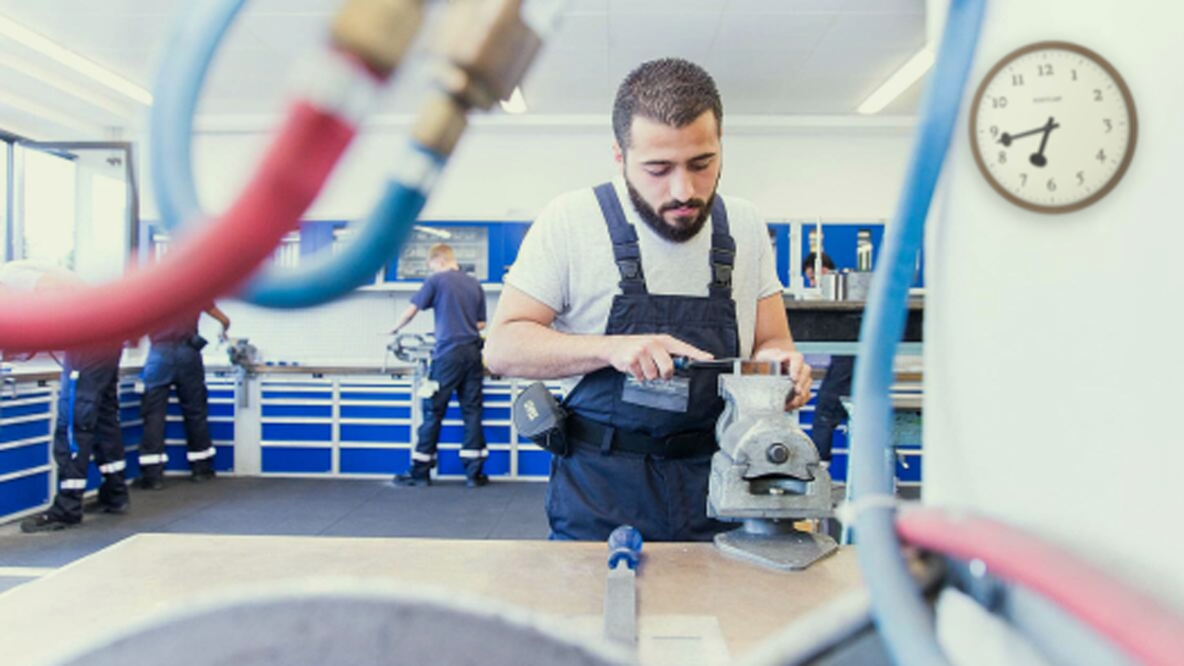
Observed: 6.43
